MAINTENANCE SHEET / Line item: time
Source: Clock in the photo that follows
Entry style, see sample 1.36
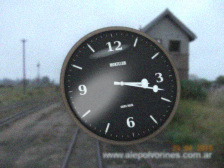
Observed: 3.18
